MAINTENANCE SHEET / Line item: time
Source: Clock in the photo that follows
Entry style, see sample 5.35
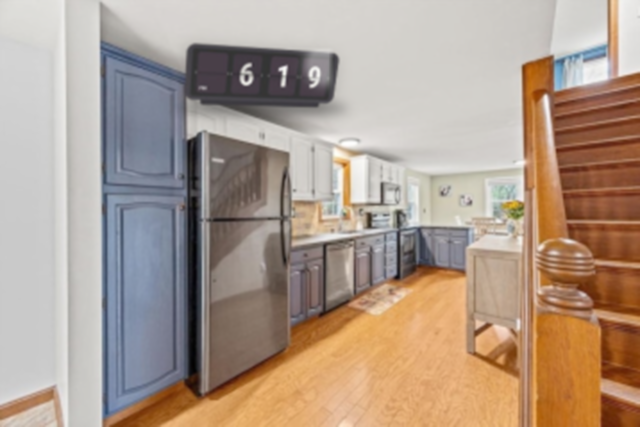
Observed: 6.19
